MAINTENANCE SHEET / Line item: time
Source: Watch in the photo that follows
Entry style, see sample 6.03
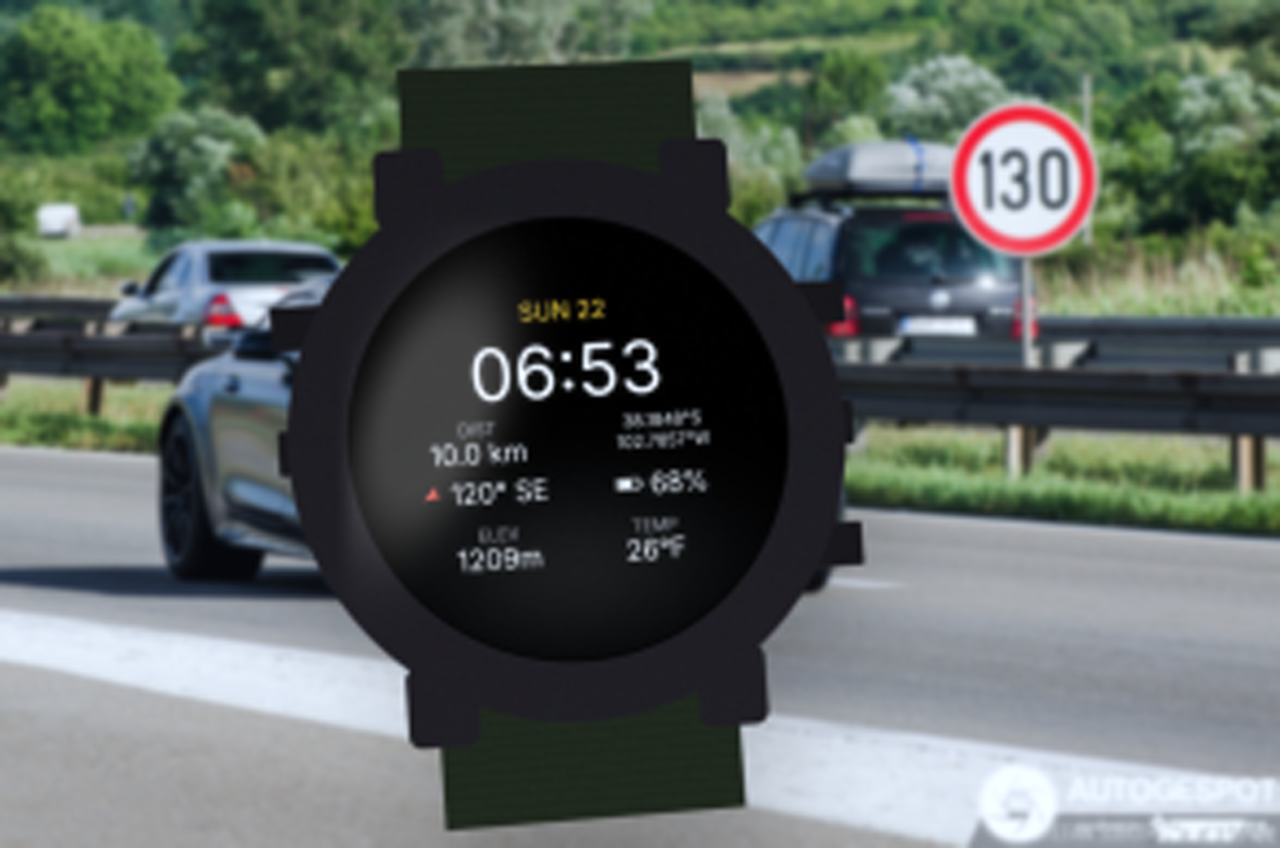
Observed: 6.53
